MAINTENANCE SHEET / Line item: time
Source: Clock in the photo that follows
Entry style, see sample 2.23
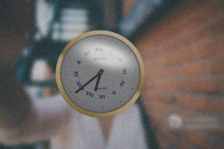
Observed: 6.39
